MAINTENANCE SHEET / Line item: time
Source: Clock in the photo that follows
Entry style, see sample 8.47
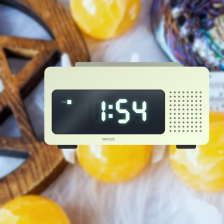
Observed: 1.54
